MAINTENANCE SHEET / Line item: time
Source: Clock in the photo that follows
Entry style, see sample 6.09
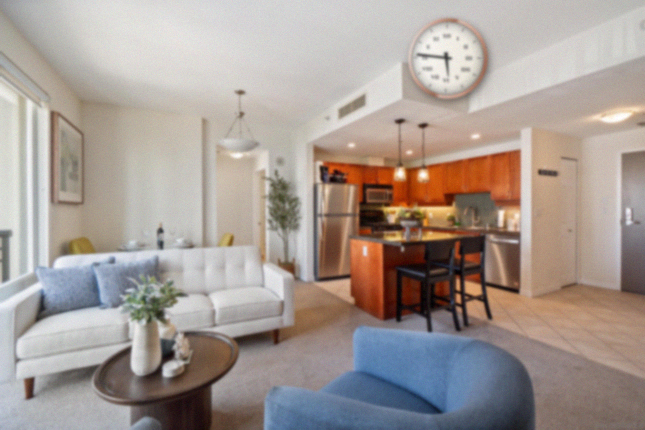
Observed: 5.46
